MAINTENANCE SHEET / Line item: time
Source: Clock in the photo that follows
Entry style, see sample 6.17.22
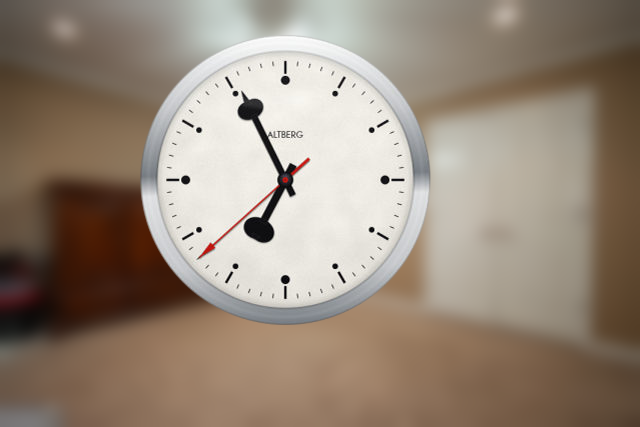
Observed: 6.55.38
